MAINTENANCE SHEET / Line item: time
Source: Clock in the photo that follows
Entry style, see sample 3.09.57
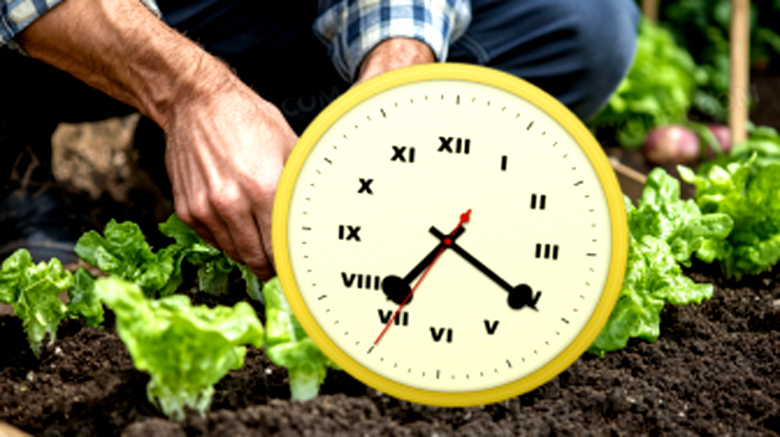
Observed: 7.20.35
